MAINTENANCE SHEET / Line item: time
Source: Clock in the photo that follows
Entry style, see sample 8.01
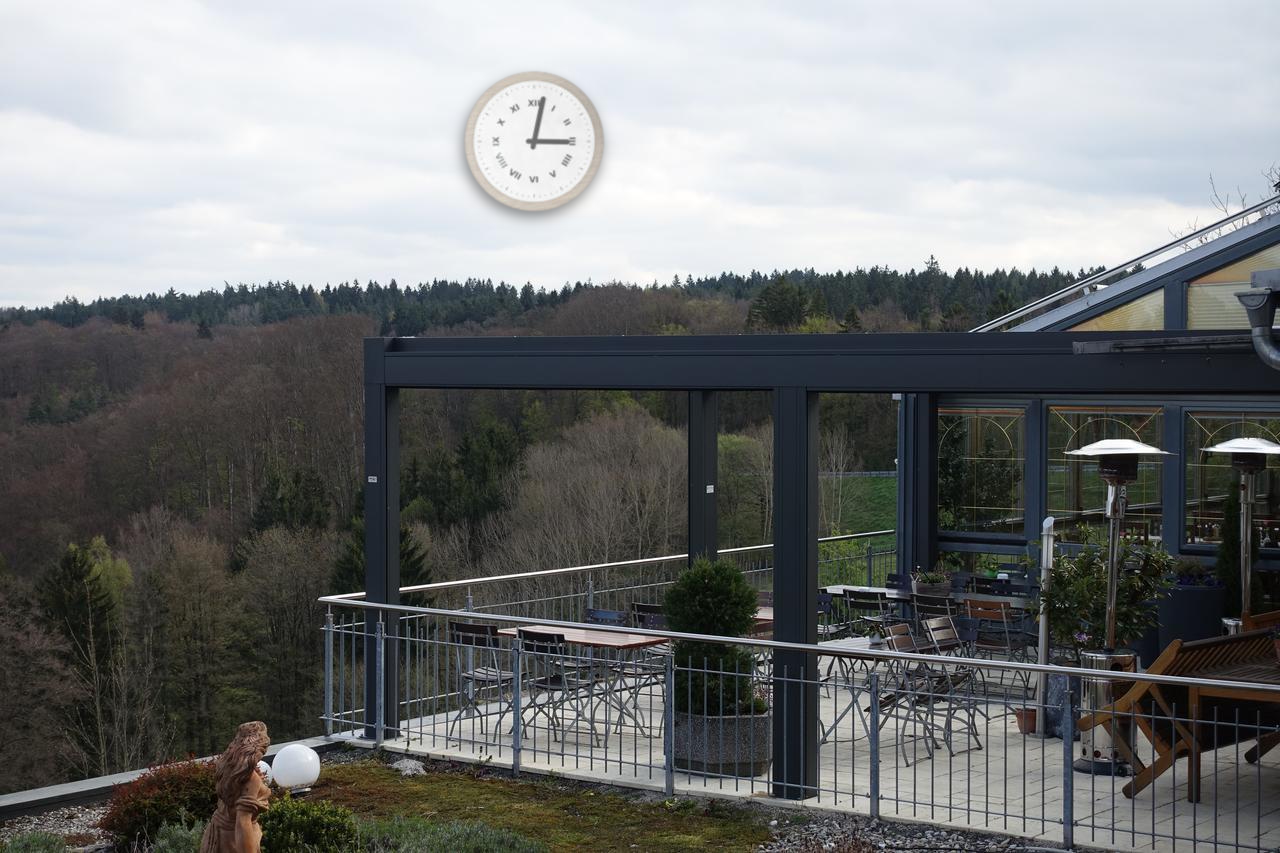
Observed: 3.02
